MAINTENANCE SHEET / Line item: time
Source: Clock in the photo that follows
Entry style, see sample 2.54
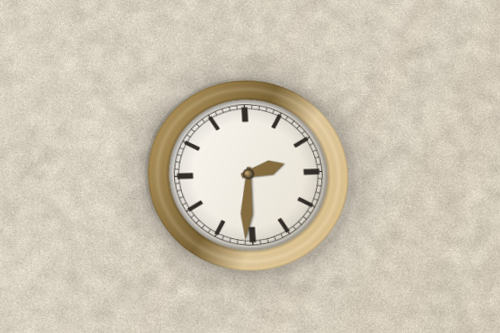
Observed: 2.31
